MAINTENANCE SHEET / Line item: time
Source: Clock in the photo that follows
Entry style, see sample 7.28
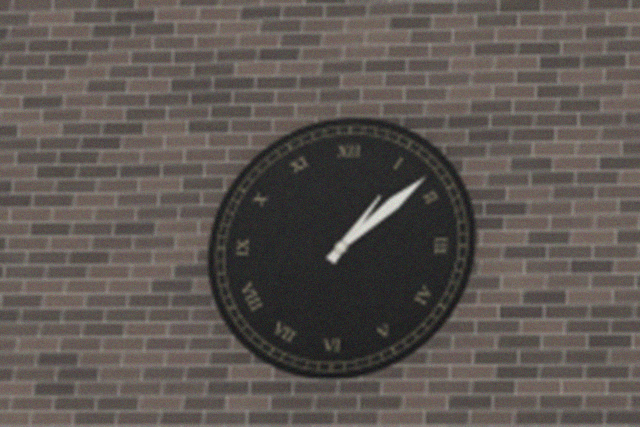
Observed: 1.08
